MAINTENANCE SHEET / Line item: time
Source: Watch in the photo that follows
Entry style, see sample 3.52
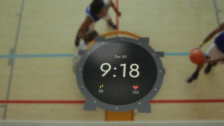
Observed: 9.18
